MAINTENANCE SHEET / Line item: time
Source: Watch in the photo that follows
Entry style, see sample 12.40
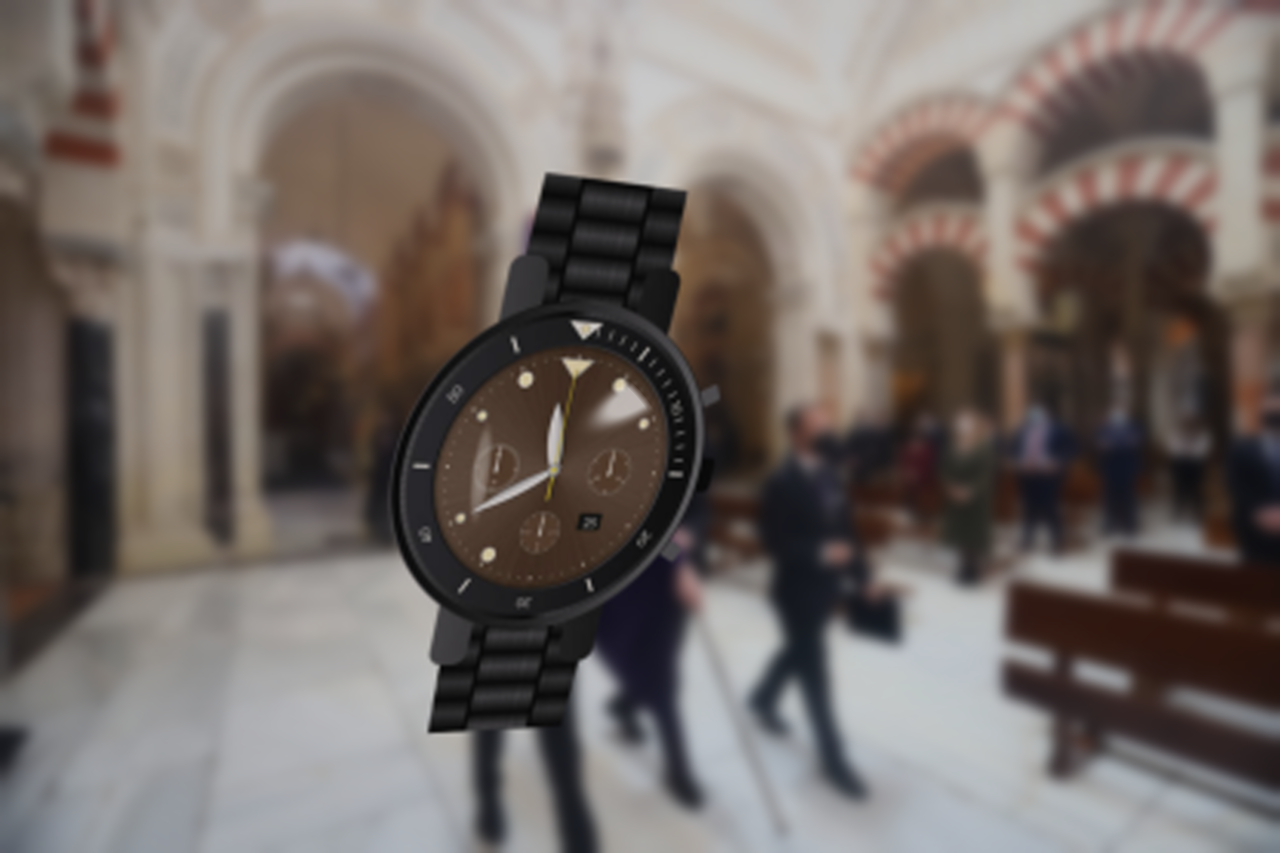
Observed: 11.40
